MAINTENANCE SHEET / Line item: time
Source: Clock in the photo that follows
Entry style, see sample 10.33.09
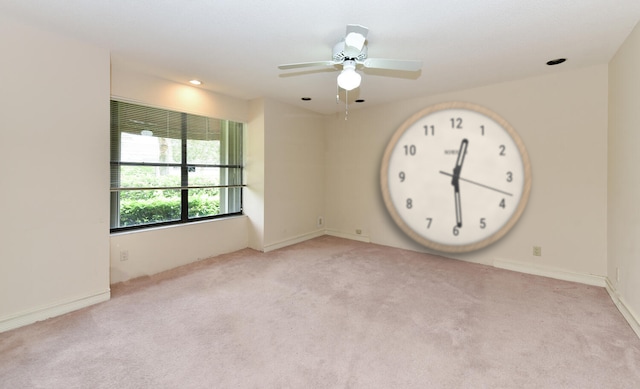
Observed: 12.29.18
